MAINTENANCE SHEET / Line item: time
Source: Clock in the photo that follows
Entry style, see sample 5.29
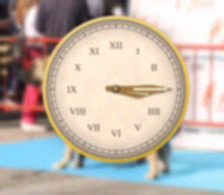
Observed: 3.15
